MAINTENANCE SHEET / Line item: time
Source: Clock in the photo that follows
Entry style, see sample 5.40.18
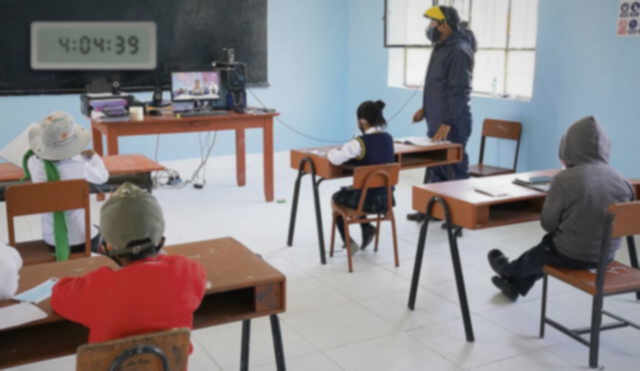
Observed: 4.04.39
